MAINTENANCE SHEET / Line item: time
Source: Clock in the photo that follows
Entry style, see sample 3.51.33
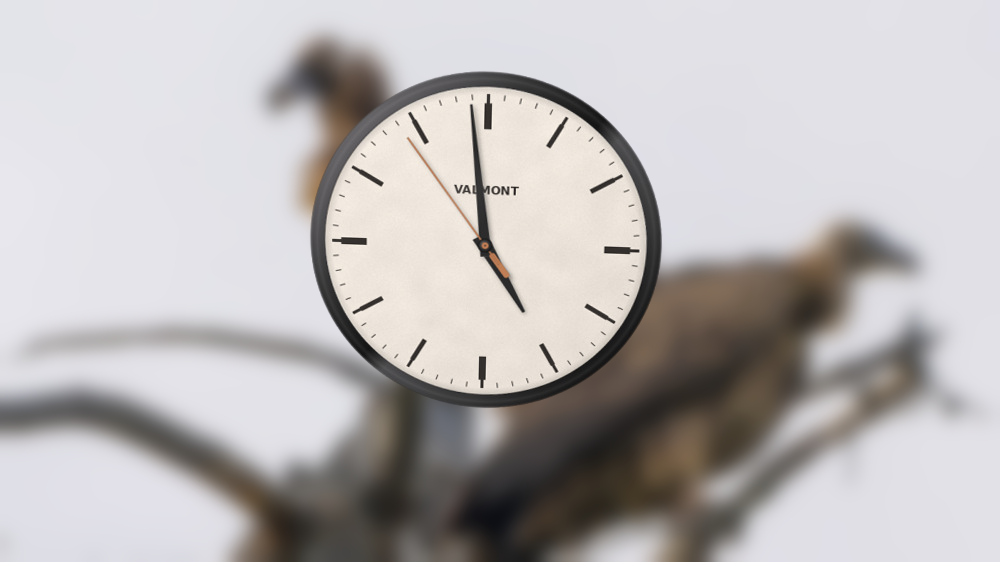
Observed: 4.58.54
